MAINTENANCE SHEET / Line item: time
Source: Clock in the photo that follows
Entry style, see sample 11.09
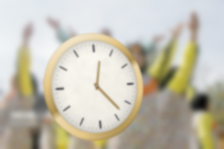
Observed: 12.23
